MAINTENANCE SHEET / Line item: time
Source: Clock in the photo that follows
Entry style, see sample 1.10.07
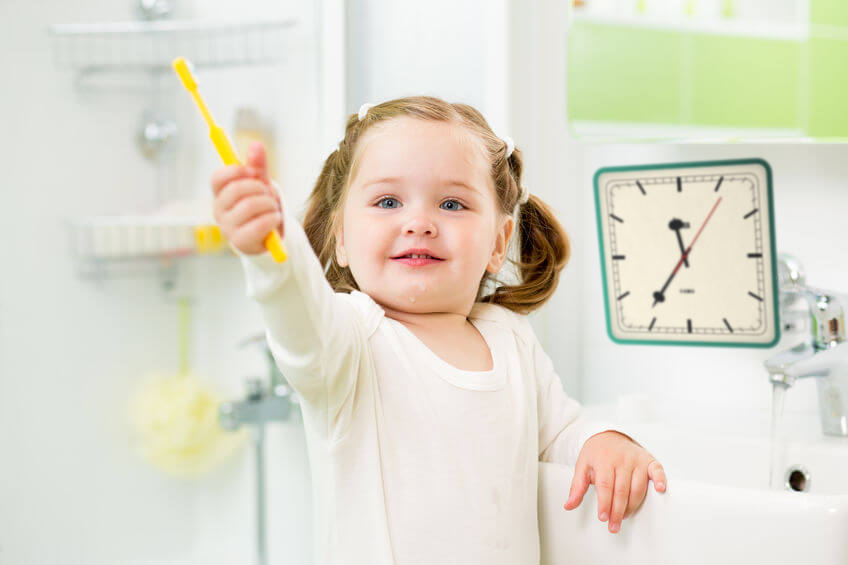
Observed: 11.36.06
